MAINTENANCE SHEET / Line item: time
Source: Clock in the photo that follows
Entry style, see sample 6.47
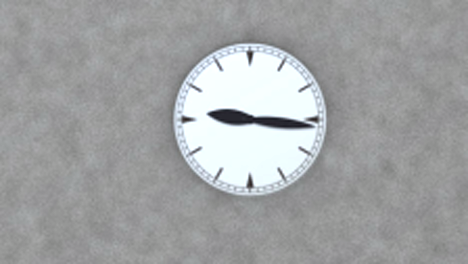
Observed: 9.16
